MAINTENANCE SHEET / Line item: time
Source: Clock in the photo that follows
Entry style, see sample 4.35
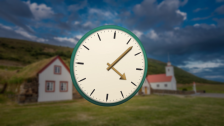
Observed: 4.07
